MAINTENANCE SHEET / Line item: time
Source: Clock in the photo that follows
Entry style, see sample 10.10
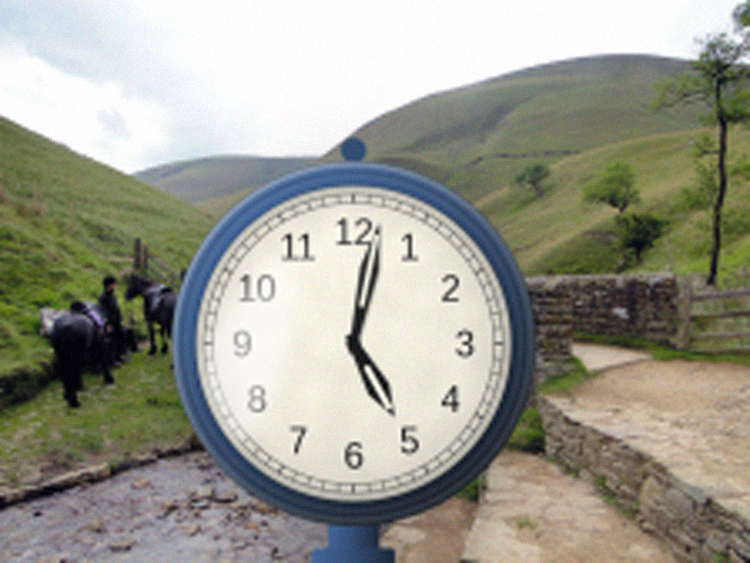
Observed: 5.02
